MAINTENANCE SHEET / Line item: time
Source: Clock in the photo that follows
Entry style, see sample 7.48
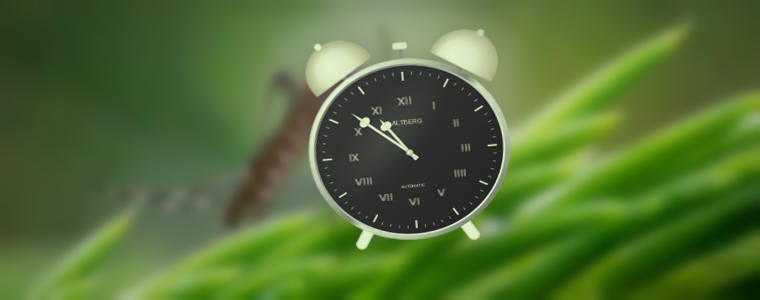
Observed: 10.52
